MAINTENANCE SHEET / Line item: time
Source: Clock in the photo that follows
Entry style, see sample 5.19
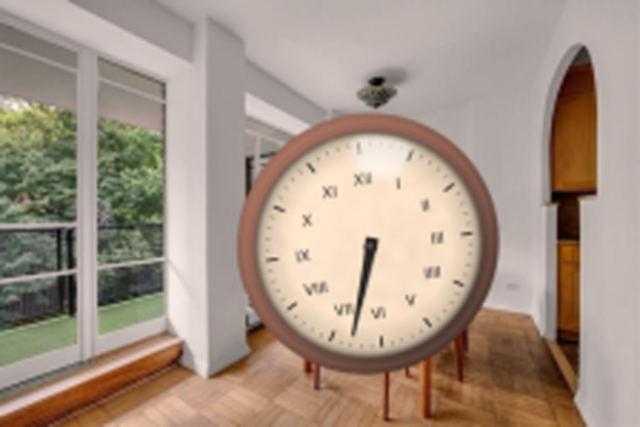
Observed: 6.33
